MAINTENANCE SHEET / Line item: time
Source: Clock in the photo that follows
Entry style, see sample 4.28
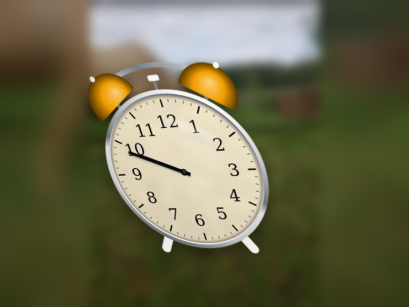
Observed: 9.49
